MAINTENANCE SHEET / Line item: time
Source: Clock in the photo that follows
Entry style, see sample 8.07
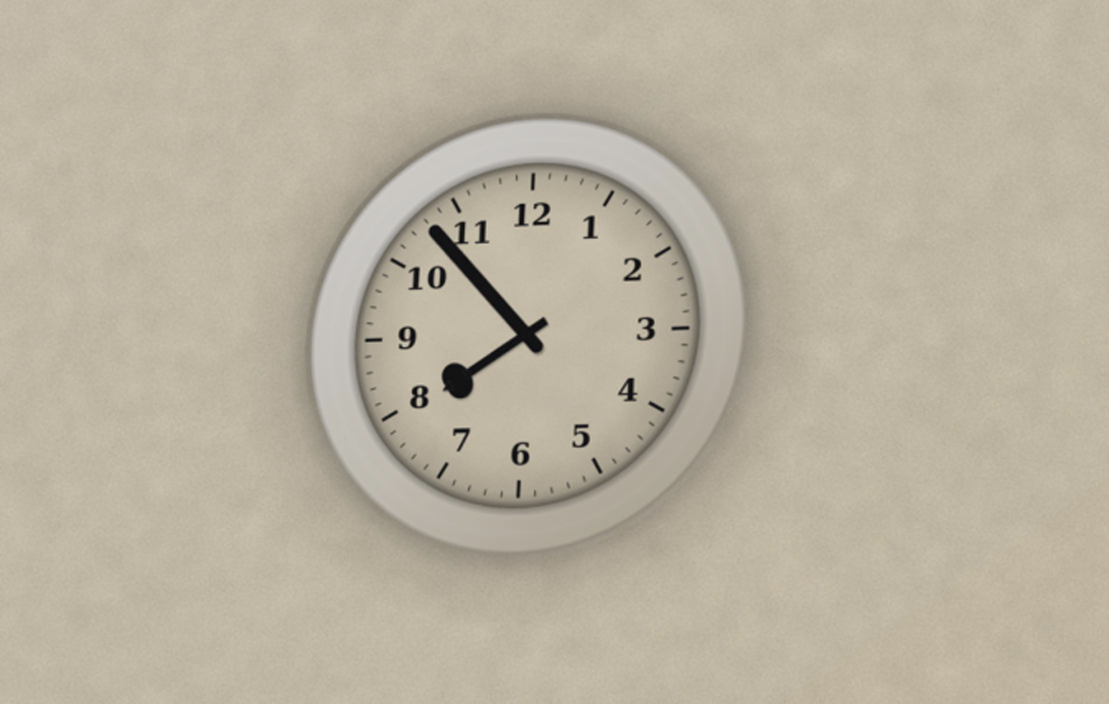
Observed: 7.53
